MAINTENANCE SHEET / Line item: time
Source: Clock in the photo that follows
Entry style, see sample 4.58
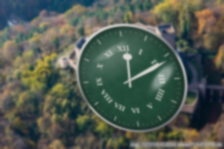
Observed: 12.11
